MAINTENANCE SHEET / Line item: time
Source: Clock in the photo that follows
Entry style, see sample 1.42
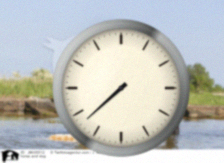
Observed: 7.38
